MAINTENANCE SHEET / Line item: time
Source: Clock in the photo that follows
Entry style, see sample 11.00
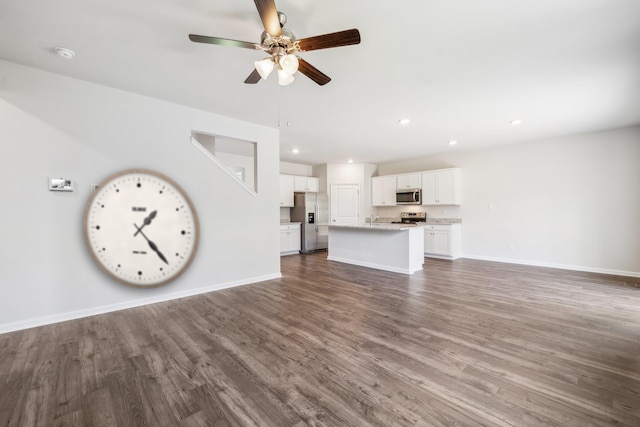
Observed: 1.23
